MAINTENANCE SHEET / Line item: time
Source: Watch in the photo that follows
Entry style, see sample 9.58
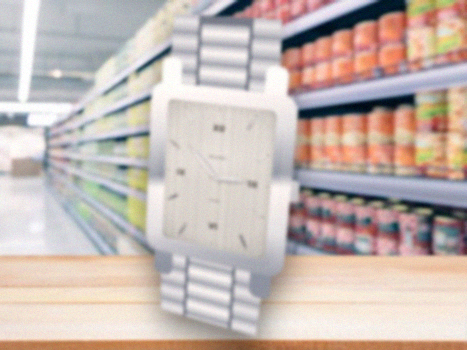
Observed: 2.52
